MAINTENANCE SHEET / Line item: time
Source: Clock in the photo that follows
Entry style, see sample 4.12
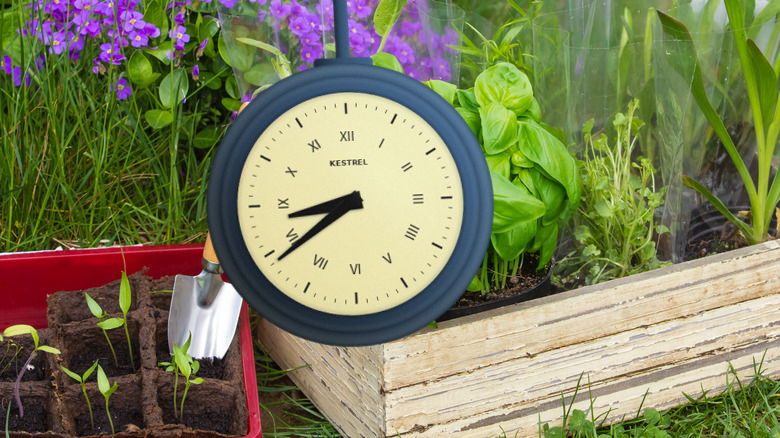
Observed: 8.39
